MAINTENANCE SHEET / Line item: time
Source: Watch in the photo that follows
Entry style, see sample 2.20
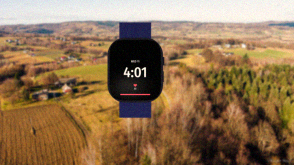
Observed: 4.01
